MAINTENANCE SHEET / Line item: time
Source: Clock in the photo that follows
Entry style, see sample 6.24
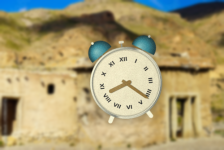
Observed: 8.22
